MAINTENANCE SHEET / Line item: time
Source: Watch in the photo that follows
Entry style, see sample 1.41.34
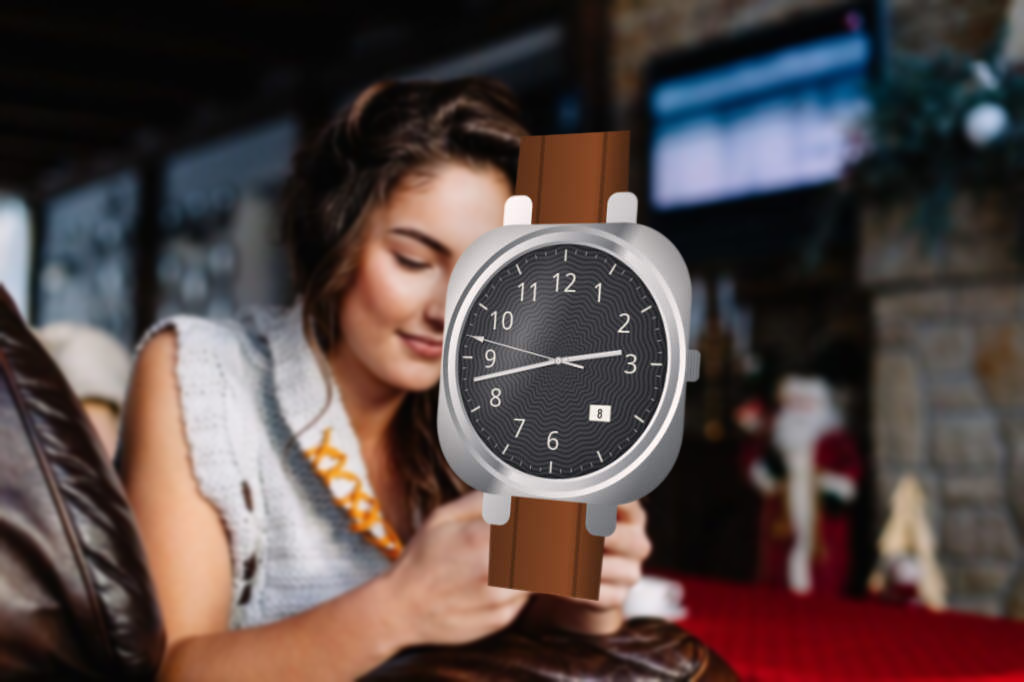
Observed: 2.42.47
